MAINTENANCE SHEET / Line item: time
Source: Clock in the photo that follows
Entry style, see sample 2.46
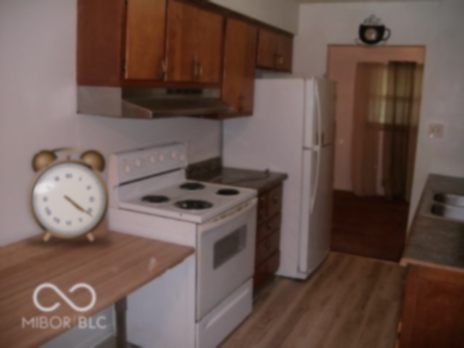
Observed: 4.21
